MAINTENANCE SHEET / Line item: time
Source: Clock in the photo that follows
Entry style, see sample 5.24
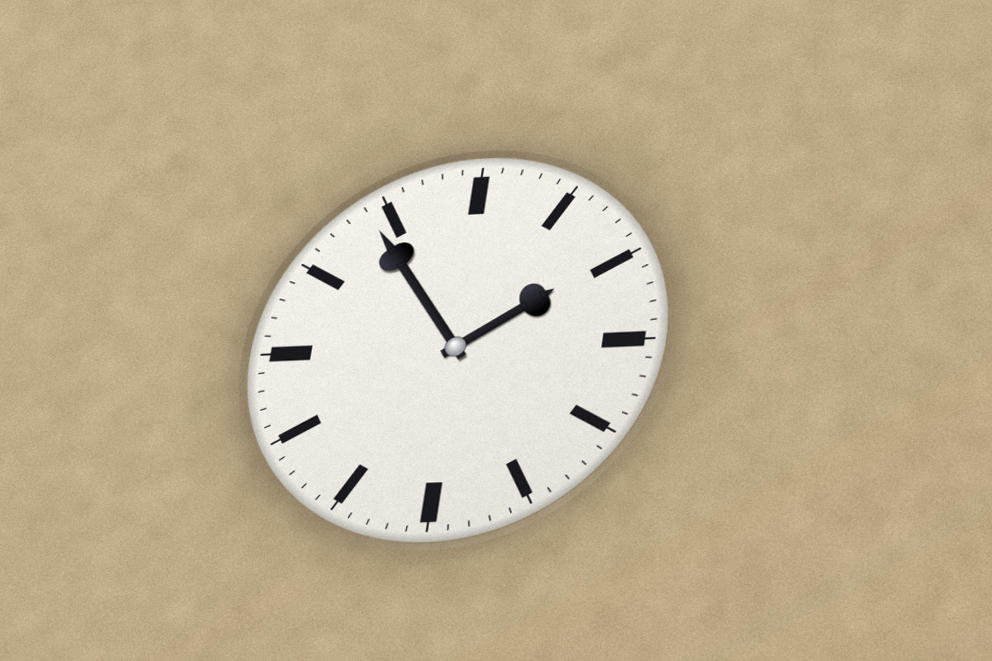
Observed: 1.54
